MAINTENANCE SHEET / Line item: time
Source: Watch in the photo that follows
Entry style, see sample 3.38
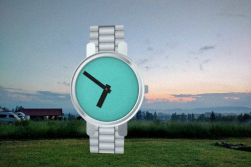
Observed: 6.51
